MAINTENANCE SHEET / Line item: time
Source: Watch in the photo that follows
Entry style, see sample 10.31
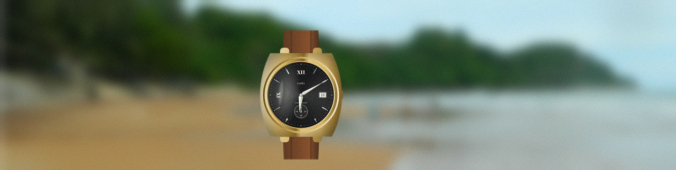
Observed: 6.10
